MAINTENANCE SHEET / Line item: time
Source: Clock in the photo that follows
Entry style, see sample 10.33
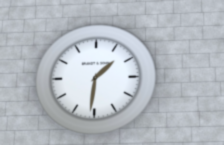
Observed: 1.31
